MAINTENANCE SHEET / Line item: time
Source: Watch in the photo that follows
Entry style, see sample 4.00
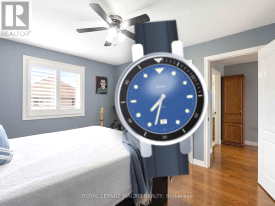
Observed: 7.33
